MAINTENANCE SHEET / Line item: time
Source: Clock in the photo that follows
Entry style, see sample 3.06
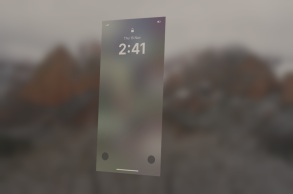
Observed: 2.41
